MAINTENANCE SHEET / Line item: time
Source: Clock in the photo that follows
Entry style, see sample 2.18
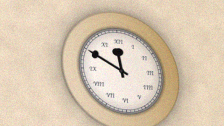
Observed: 11.50
